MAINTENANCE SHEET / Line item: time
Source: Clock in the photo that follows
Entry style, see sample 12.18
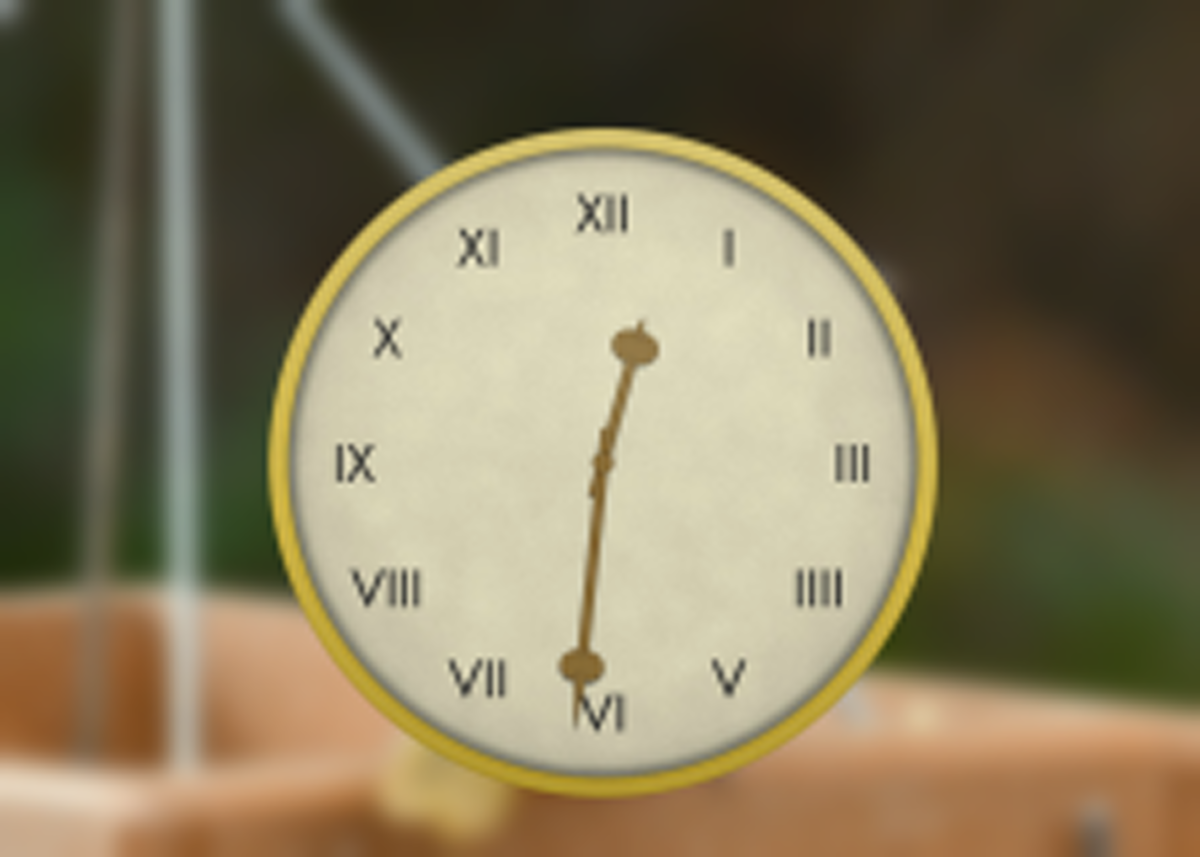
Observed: 12.31
